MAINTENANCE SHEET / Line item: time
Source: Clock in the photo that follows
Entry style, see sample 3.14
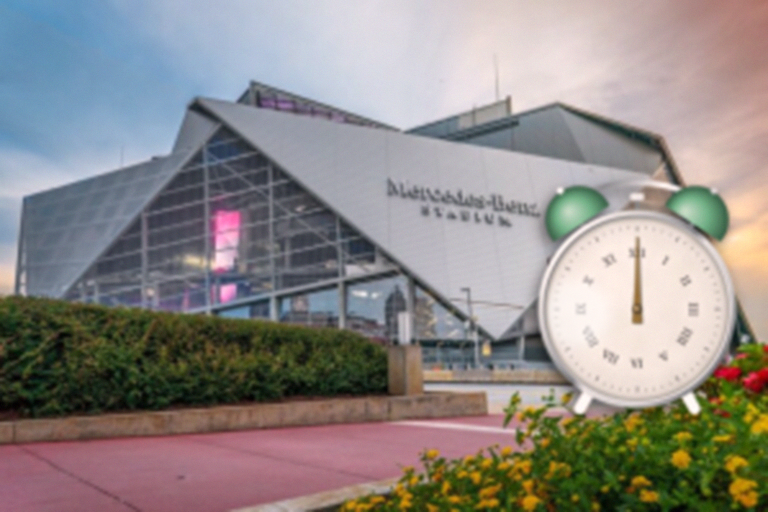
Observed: 12.00
